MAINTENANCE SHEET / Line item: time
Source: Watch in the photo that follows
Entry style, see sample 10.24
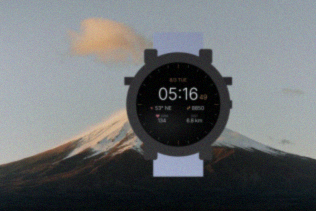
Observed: 5.16
